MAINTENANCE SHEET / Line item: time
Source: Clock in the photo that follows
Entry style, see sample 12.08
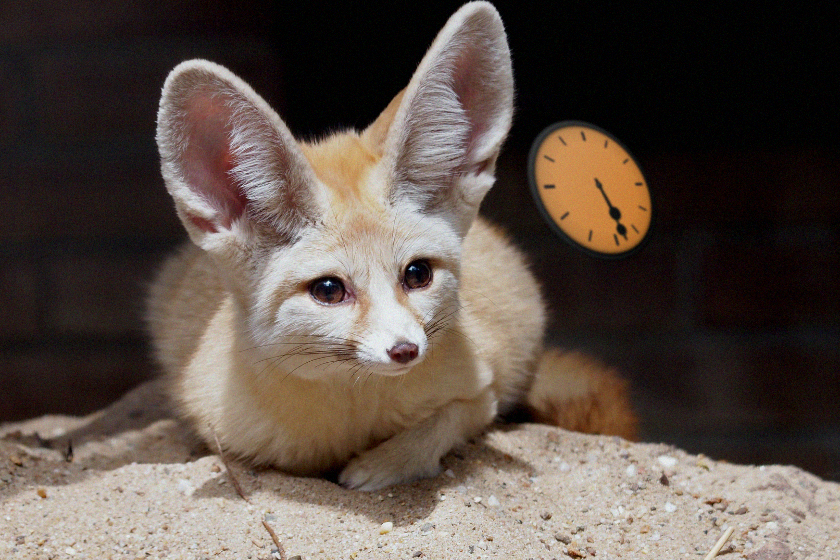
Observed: 5.28
